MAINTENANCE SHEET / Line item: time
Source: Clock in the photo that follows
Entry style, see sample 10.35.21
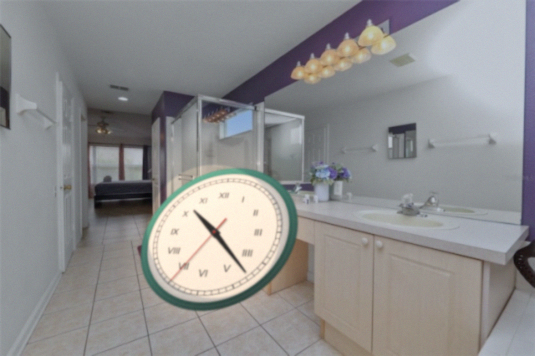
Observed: 10.22.35
